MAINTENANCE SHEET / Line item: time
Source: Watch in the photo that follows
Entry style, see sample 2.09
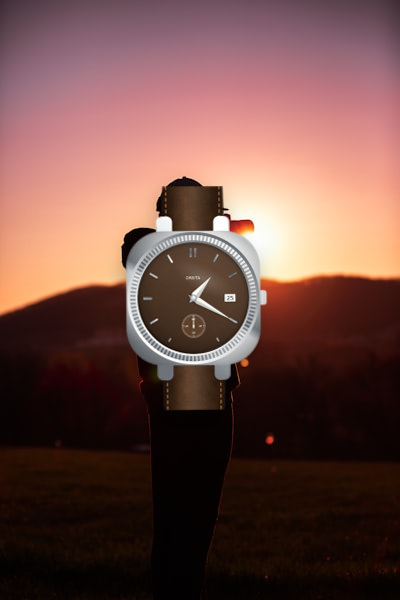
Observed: 1.20
